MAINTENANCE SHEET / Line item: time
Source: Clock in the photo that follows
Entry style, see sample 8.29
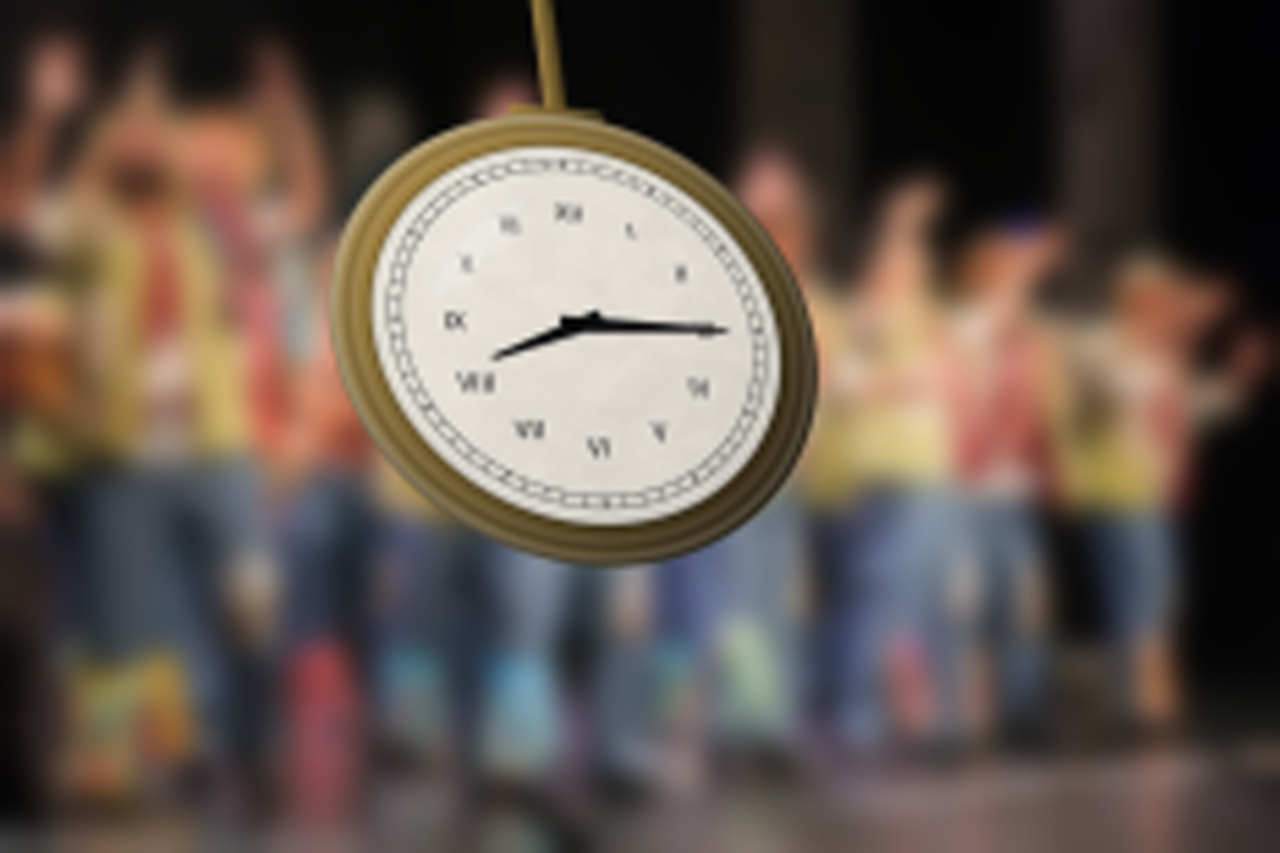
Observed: 8.15
